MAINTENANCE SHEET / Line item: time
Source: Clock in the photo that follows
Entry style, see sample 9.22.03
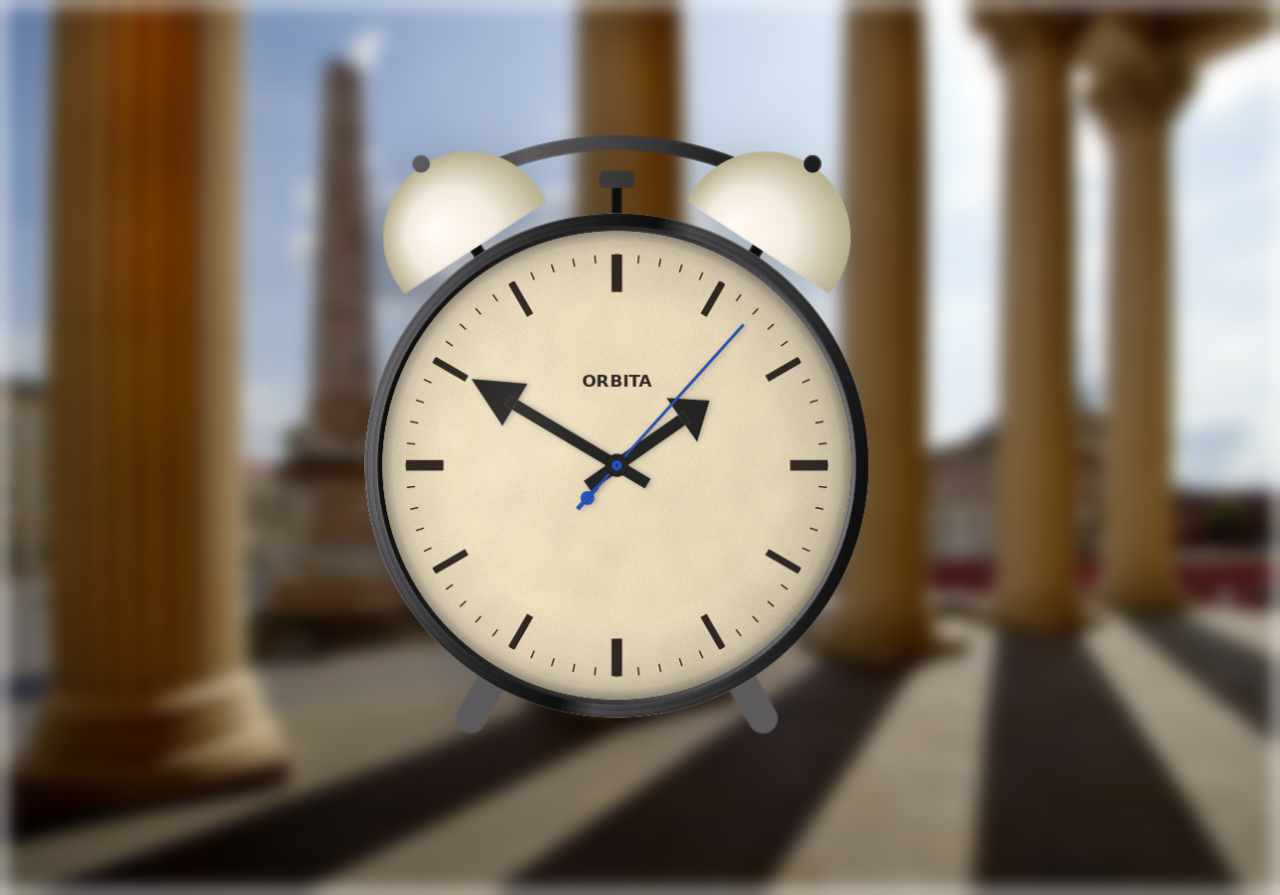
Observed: 1.50.07
